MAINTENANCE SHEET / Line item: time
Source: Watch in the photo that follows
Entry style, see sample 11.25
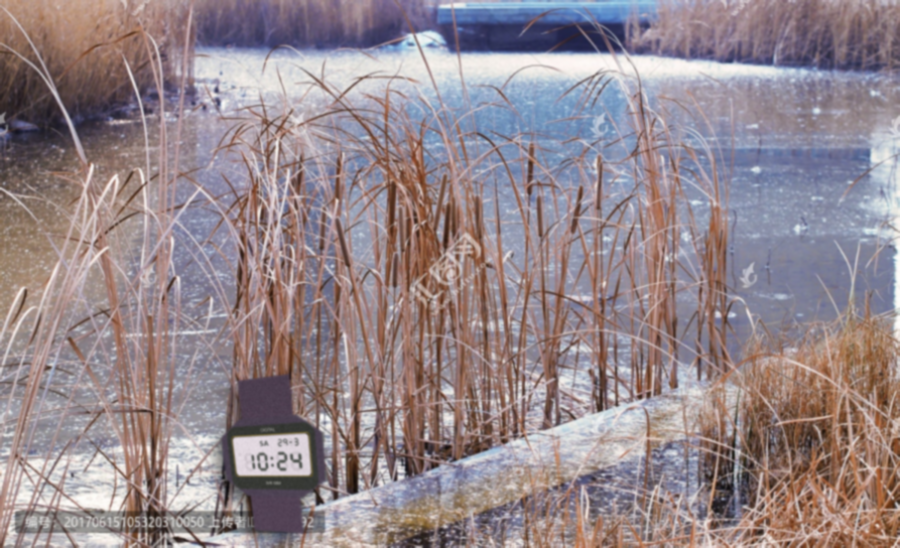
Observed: 10.24
